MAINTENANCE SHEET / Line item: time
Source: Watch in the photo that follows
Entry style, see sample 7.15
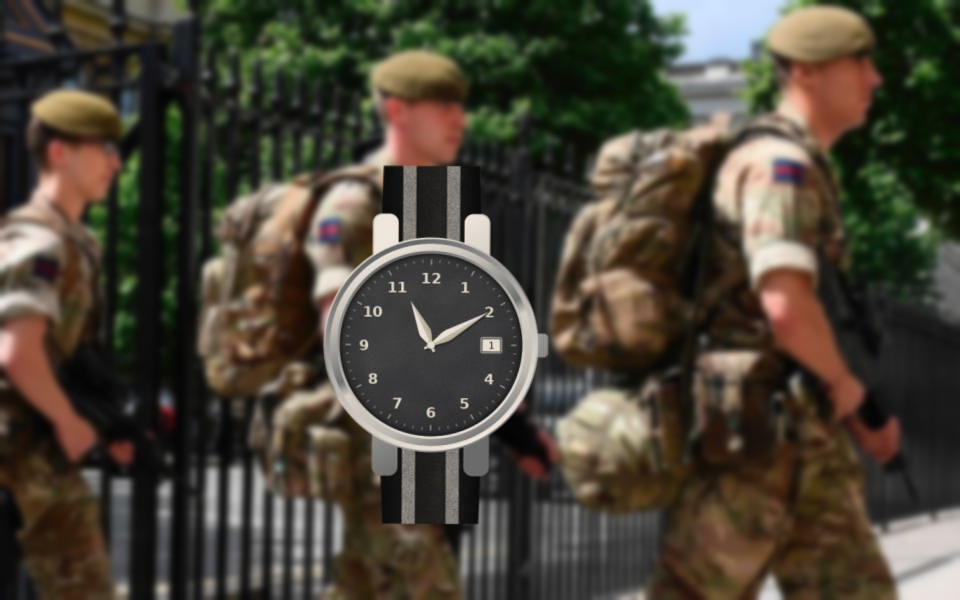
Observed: 11.10
